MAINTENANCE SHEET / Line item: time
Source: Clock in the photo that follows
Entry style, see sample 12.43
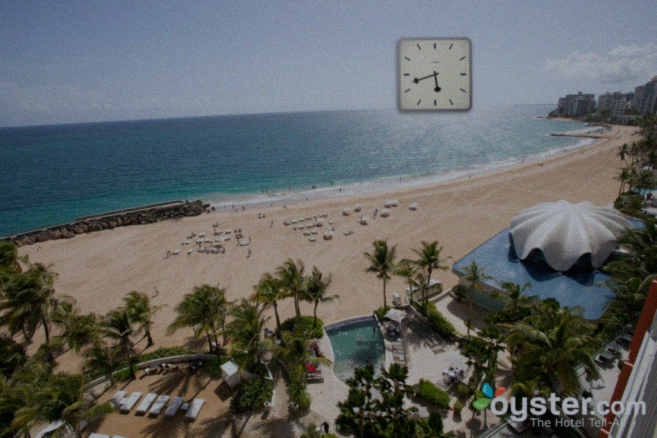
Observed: 5.42
